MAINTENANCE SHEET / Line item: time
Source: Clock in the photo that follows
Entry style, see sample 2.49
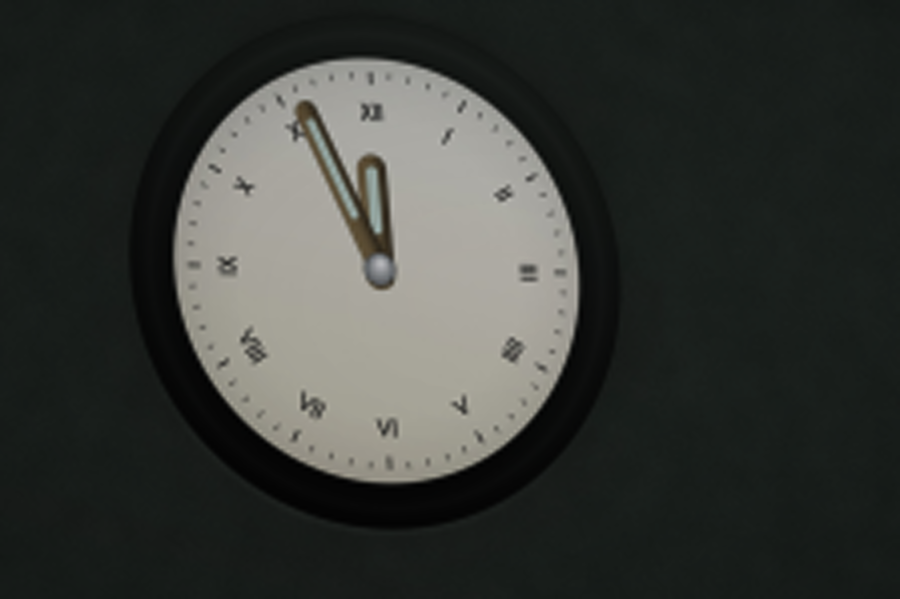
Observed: 11.56
